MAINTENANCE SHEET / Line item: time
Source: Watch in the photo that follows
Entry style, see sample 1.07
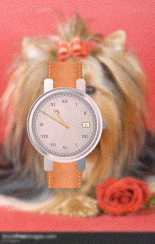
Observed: 10.50
